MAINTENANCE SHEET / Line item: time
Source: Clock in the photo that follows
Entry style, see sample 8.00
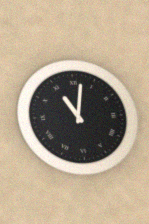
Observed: 11.02
